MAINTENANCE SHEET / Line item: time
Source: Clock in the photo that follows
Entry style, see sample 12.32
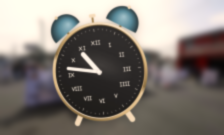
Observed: 10.47
